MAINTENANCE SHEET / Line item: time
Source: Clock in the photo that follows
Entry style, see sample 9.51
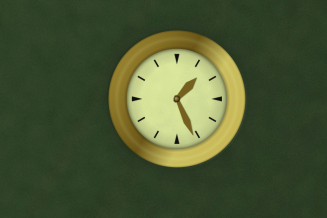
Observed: 1.26
